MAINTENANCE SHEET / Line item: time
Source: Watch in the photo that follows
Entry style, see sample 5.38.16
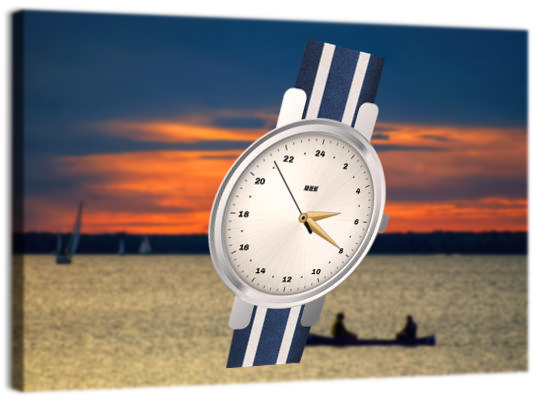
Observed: 5.19.53
